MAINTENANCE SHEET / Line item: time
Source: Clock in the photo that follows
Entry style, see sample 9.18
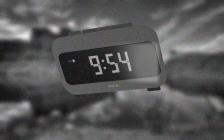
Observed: 9.54
